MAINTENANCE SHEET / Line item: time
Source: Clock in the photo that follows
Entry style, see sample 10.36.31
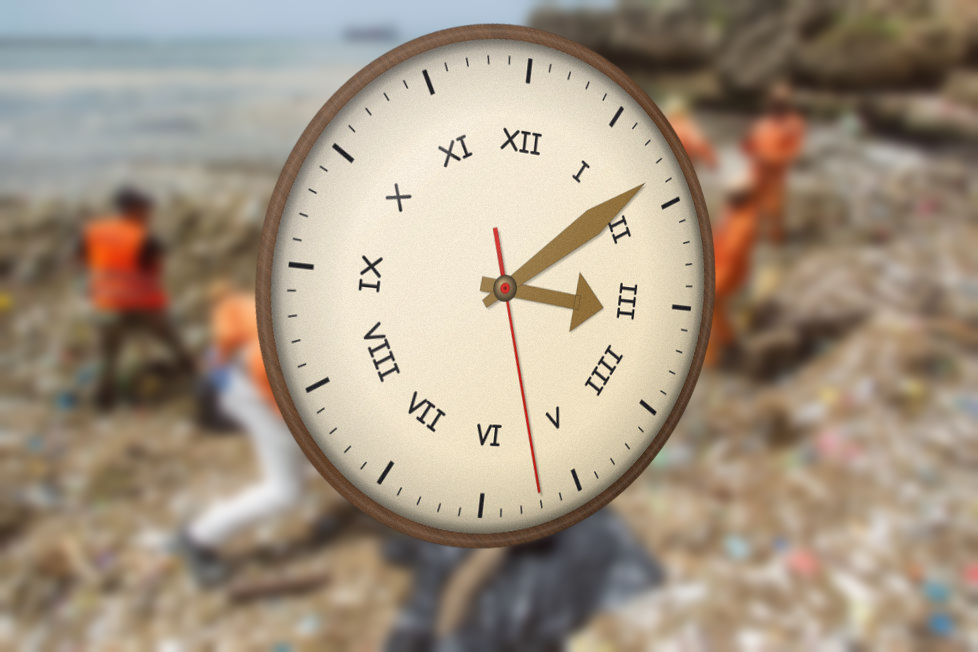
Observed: 3.08.27
